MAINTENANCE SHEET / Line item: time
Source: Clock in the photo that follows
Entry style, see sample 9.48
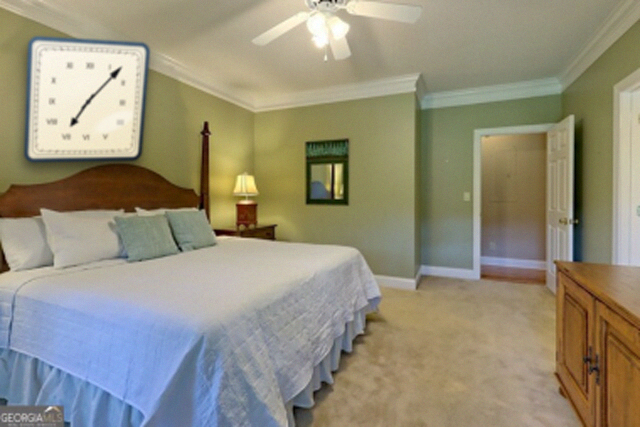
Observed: 7.07
